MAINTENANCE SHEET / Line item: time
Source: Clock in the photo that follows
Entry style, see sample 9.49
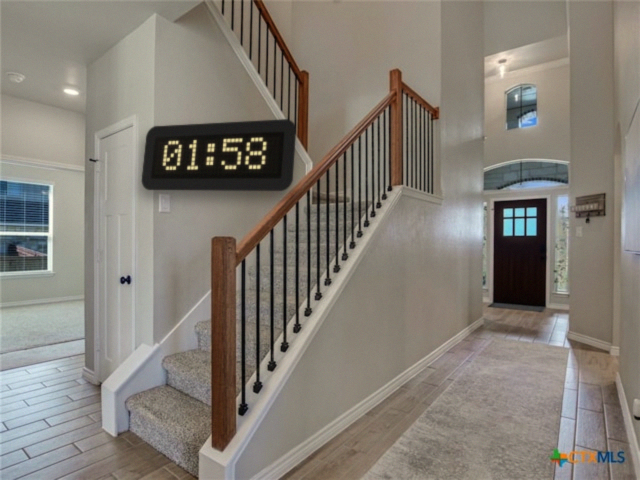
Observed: 1.58
